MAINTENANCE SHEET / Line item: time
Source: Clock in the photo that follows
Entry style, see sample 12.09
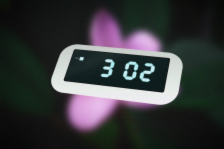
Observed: 3.02
